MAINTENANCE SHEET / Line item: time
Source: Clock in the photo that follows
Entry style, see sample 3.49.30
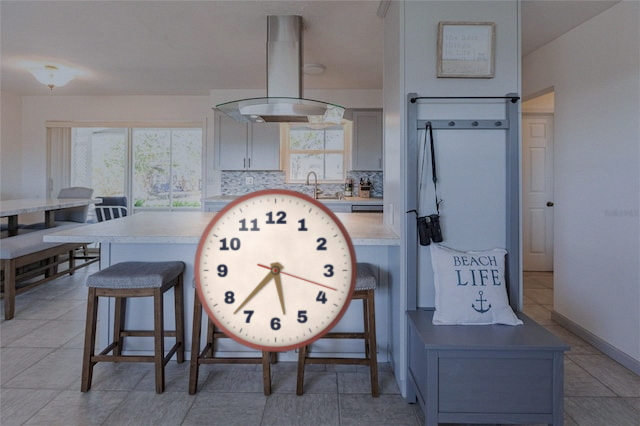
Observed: 5.37.18
